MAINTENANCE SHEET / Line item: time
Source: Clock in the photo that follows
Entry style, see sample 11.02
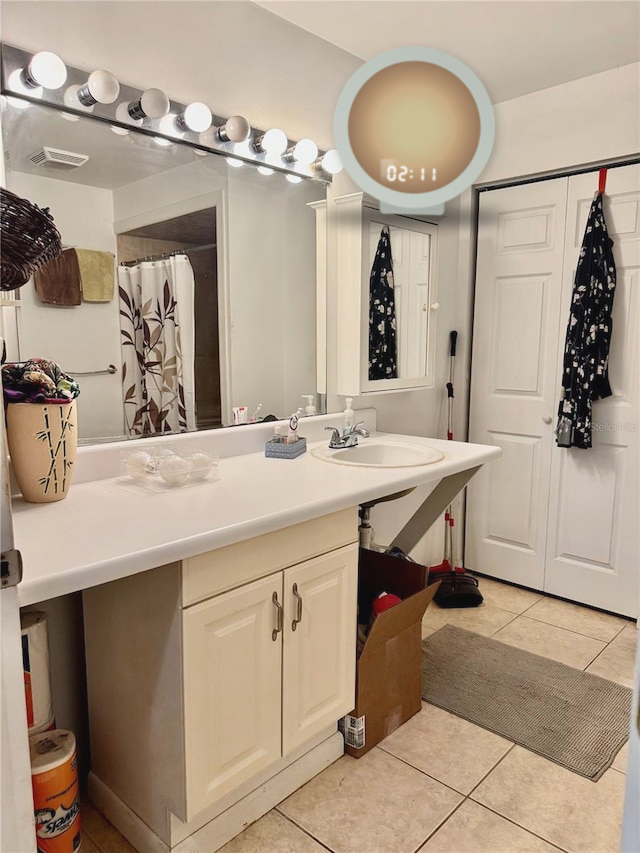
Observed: 2.11
